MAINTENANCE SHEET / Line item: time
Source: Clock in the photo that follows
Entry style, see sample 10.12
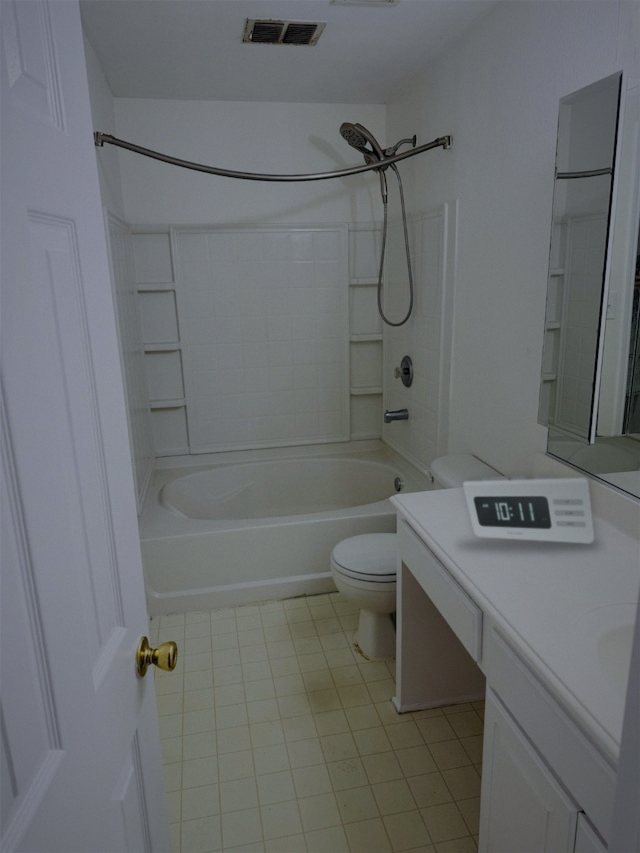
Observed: 10.11
